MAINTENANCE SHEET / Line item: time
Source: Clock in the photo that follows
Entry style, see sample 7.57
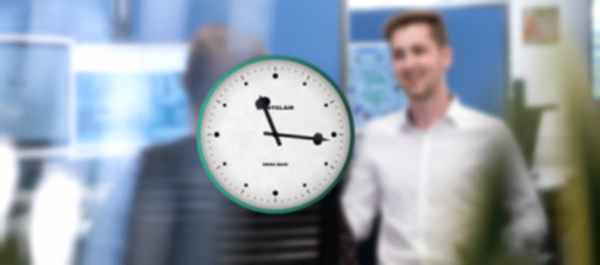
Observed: 11.16
